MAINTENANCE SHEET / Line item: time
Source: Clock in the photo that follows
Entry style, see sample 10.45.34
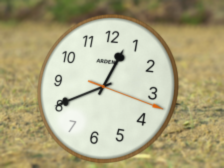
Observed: 12.40.17
